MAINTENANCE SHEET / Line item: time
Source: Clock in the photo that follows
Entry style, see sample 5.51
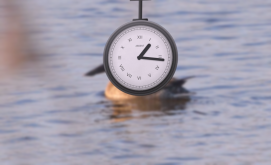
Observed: 1.16
